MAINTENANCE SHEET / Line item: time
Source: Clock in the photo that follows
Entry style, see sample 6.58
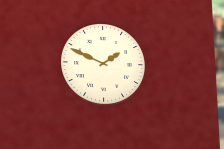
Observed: 1.49
